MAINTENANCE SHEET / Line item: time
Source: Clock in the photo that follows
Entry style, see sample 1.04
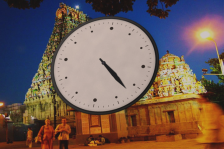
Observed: 4.22
